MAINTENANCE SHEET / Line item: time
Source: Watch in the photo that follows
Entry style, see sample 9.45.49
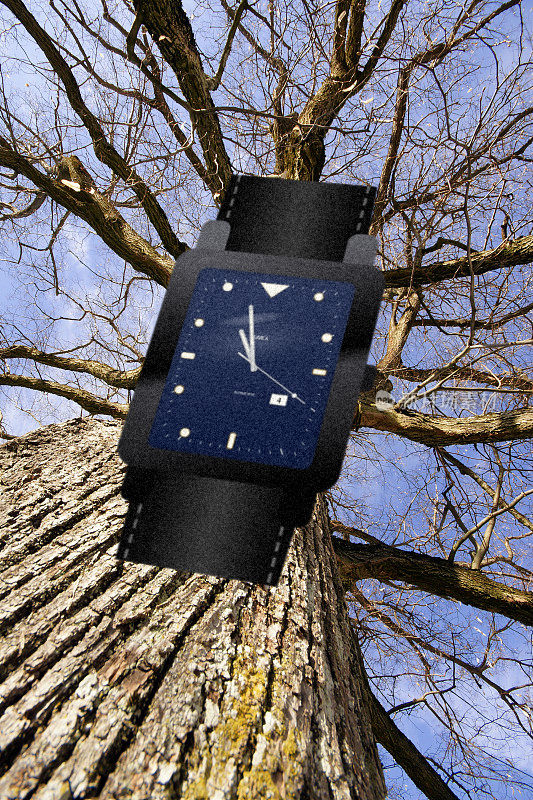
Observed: 10.57.20
